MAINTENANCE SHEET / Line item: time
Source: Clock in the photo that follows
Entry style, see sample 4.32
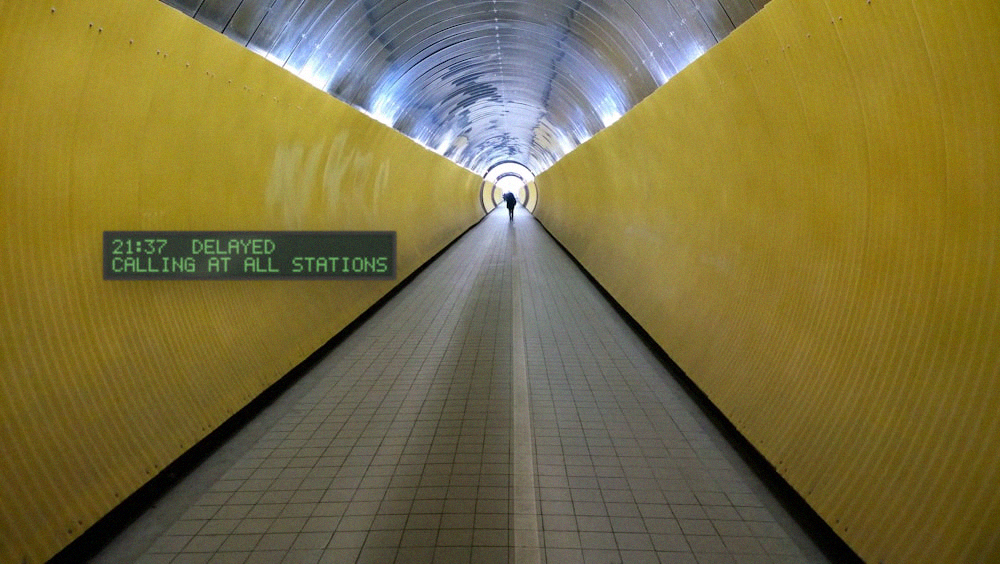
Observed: 21.37
